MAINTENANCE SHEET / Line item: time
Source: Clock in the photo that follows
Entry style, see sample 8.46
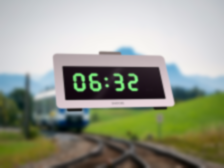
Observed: 6.32
